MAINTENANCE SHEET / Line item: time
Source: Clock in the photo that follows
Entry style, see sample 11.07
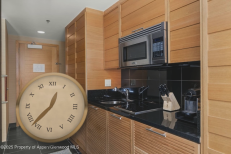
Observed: 12.37
